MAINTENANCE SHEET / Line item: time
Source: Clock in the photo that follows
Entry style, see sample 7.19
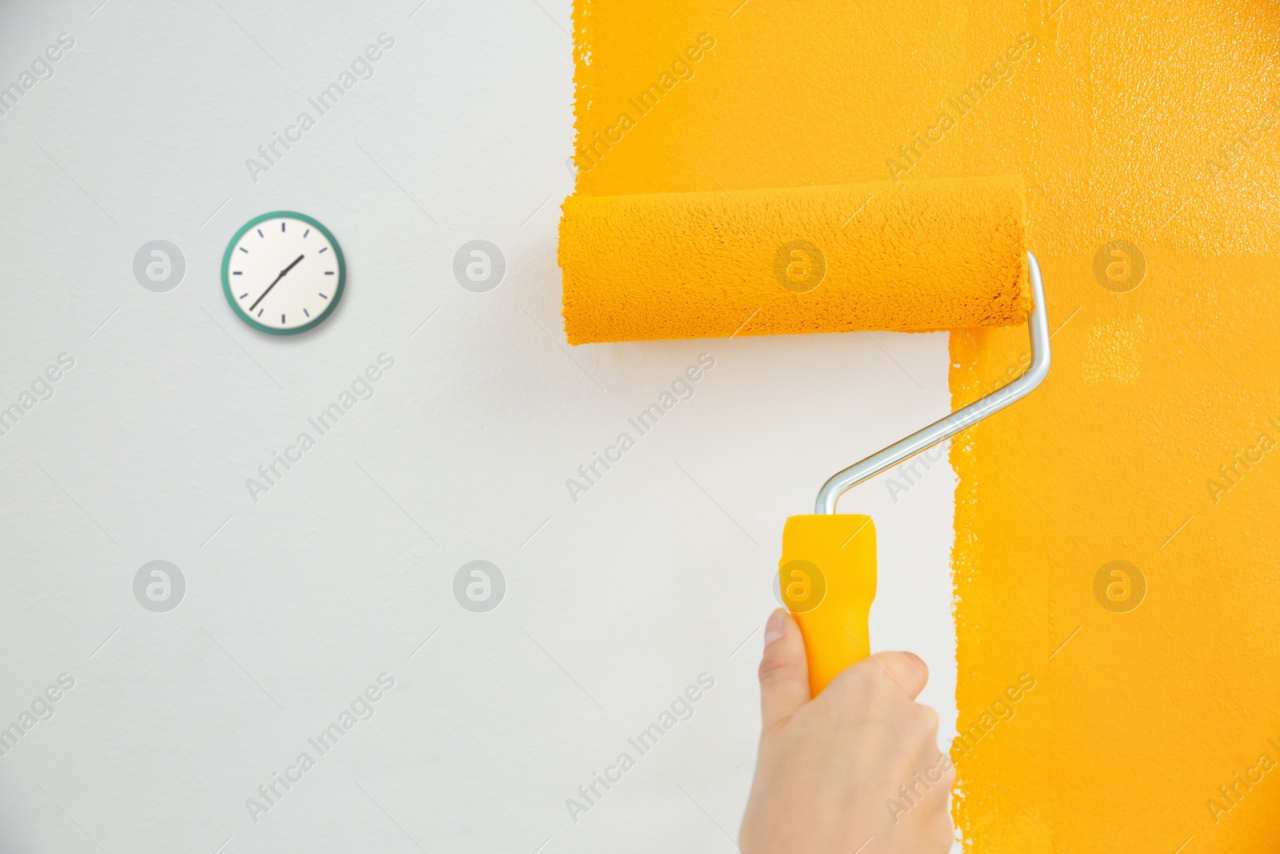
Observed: 1.37
